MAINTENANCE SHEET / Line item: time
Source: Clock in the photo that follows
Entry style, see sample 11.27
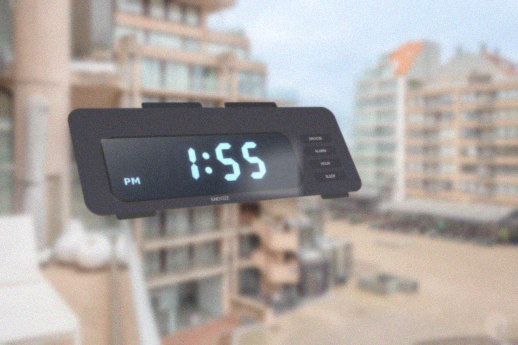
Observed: 1.55
